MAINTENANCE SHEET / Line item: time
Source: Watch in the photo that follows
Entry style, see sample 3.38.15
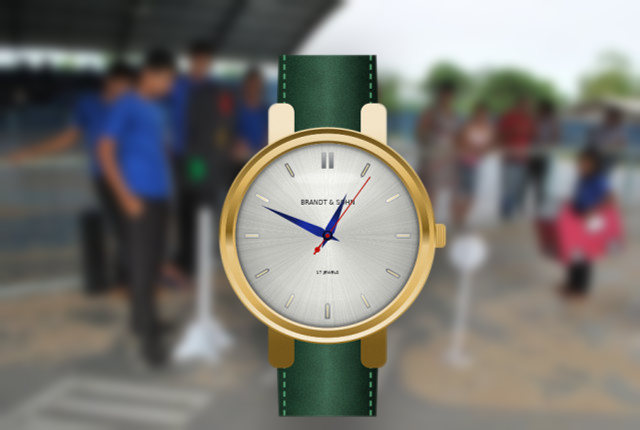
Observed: 12.49.06
